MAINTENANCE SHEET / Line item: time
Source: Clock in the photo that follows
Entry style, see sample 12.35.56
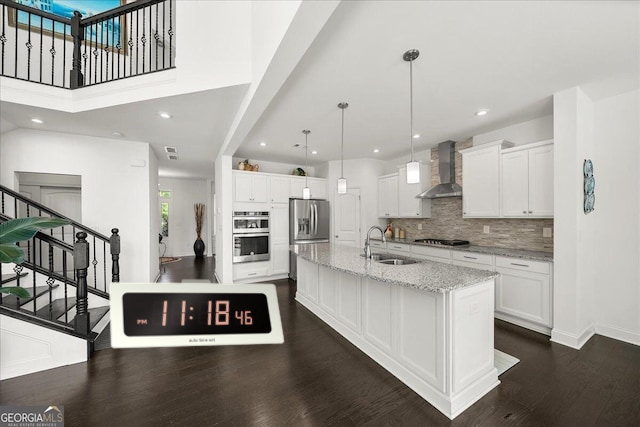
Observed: 11.18.46
